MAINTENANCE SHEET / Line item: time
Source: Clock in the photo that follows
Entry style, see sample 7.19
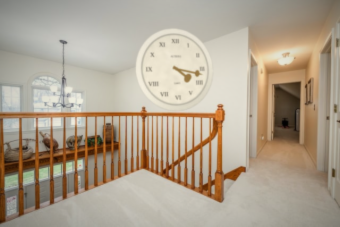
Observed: 4.17
